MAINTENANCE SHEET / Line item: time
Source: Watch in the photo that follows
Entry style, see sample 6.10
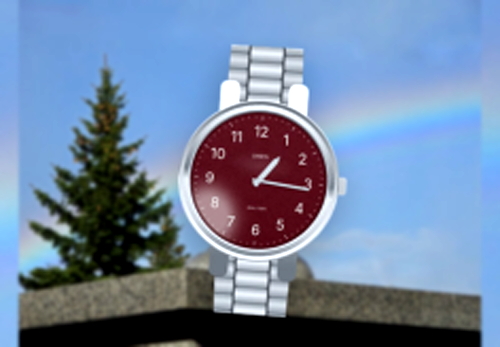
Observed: 1.16
